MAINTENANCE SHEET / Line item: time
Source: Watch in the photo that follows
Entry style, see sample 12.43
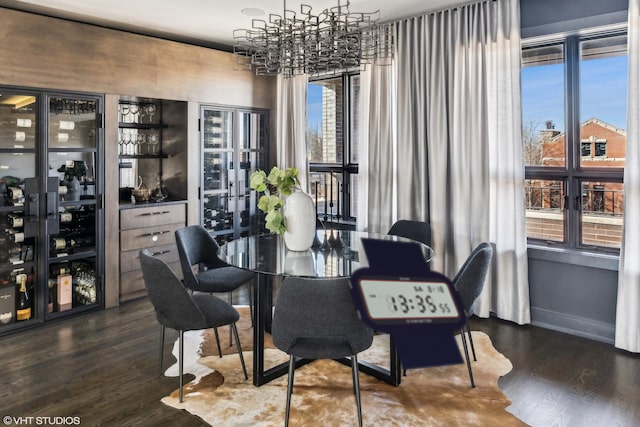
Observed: 13.35
